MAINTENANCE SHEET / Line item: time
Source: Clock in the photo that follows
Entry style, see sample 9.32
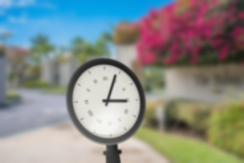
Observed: 3.04
